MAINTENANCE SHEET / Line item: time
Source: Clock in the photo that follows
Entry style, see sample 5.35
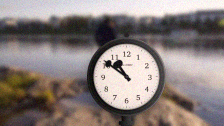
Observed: 10.51
